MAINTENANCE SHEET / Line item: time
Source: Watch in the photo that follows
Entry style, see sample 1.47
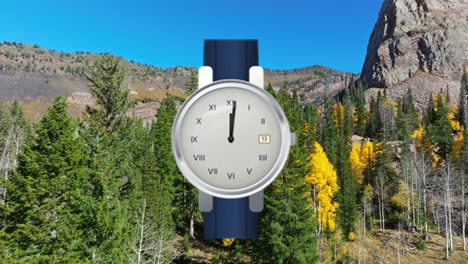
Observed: 12.01
